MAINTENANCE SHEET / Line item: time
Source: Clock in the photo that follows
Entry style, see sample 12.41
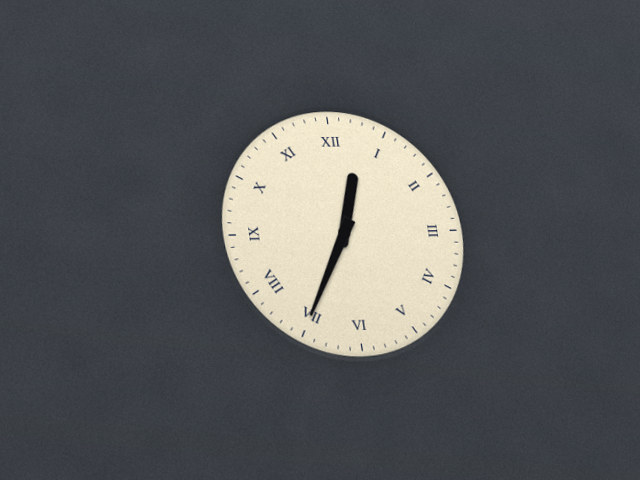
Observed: 12.35
